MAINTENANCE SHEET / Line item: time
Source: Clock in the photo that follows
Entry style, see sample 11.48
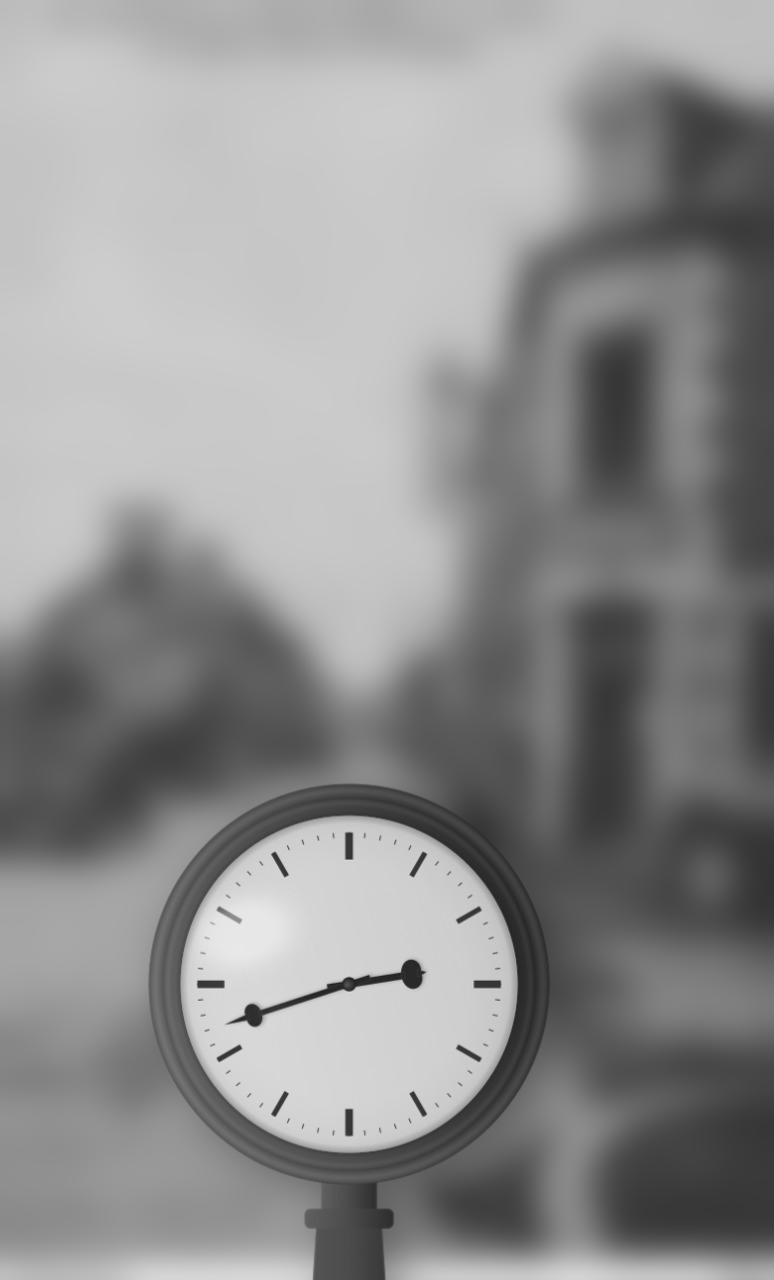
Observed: 2.42
